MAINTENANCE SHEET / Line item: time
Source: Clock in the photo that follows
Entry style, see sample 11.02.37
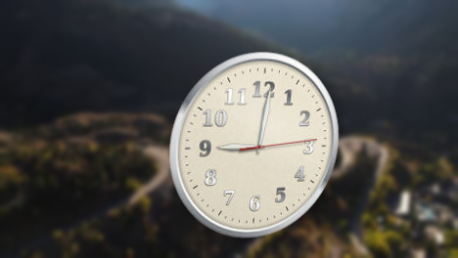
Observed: 9.01.14
